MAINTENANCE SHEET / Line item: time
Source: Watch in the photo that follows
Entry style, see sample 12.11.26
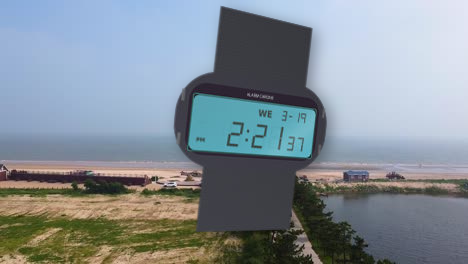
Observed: 2.21.37
